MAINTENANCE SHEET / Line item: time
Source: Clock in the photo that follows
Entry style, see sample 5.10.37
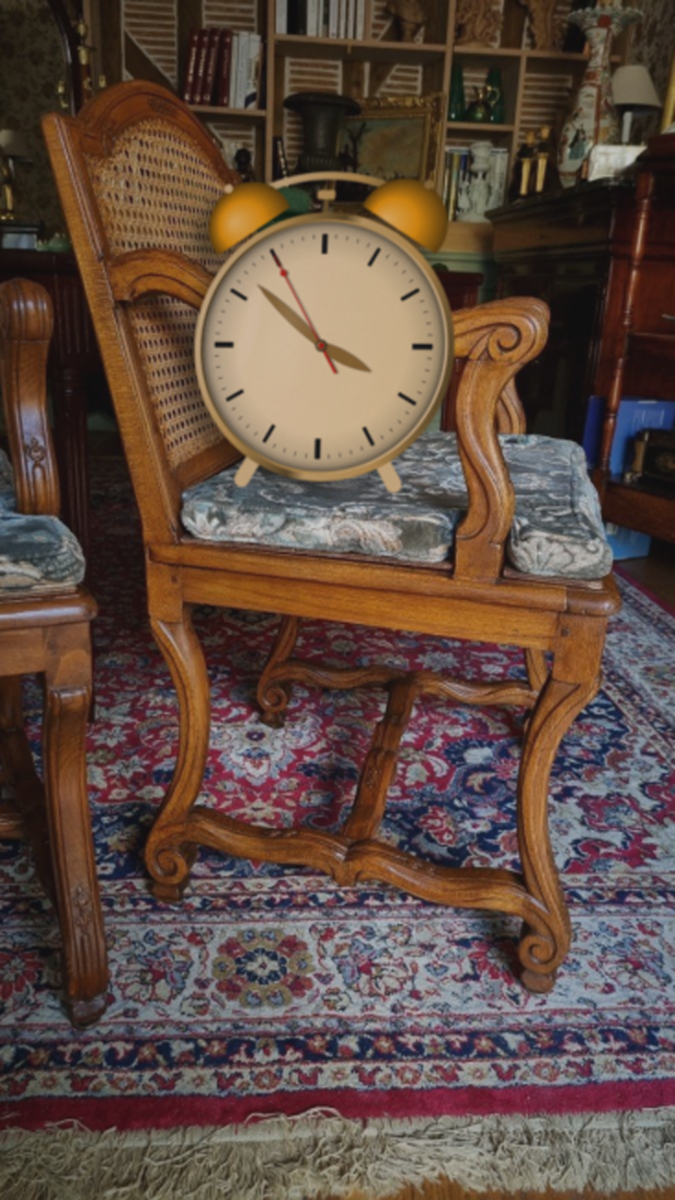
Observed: 3.51.55
